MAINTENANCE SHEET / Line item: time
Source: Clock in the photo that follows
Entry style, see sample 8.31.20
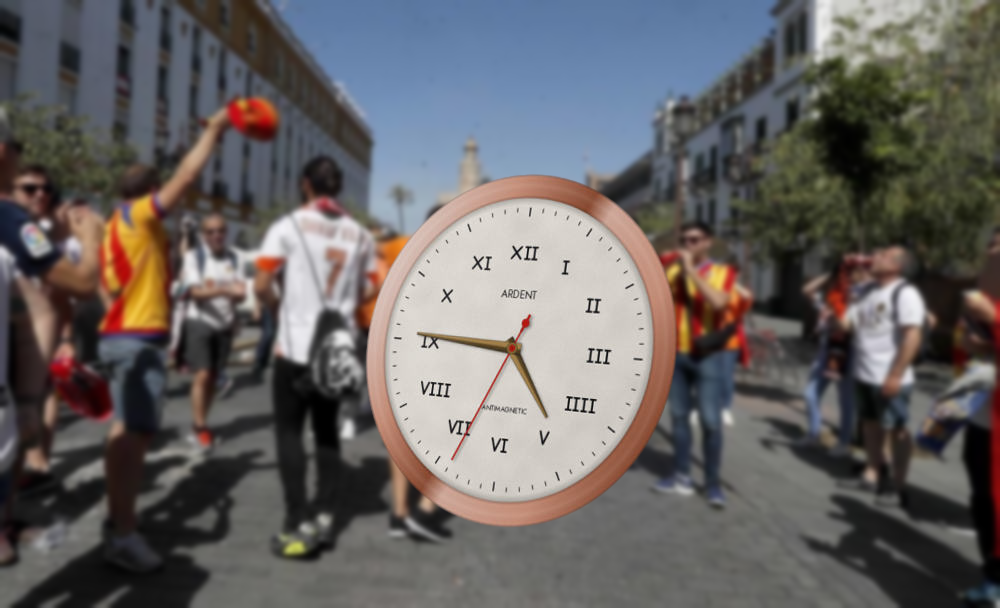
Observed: 4.45.34
